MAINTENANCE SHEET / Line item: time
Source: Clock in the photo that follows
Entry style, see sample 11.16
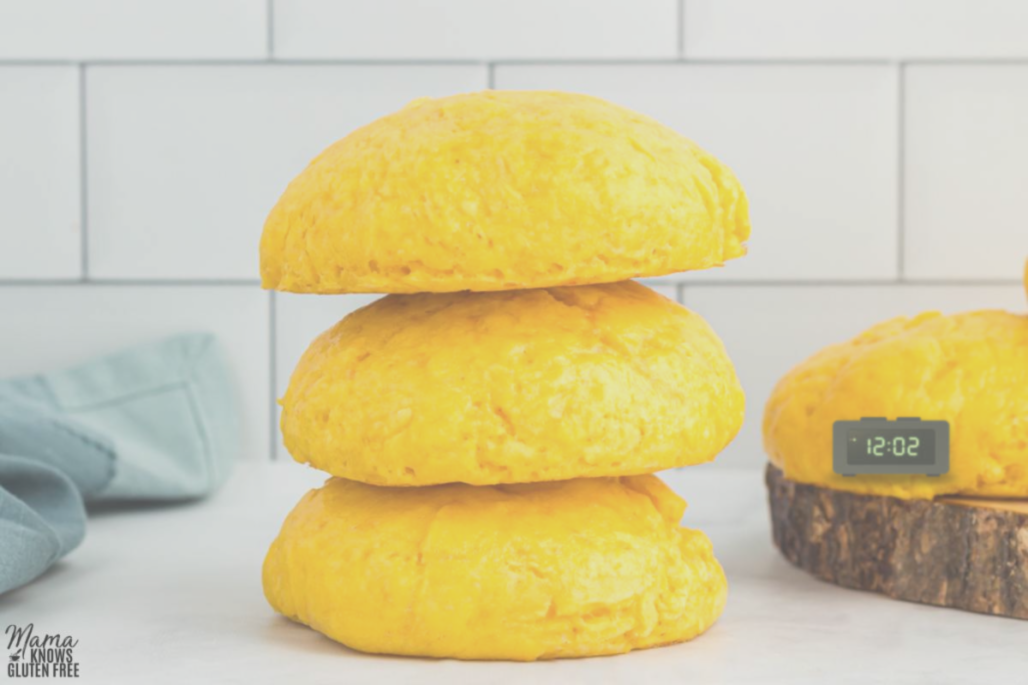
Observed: 12.02
